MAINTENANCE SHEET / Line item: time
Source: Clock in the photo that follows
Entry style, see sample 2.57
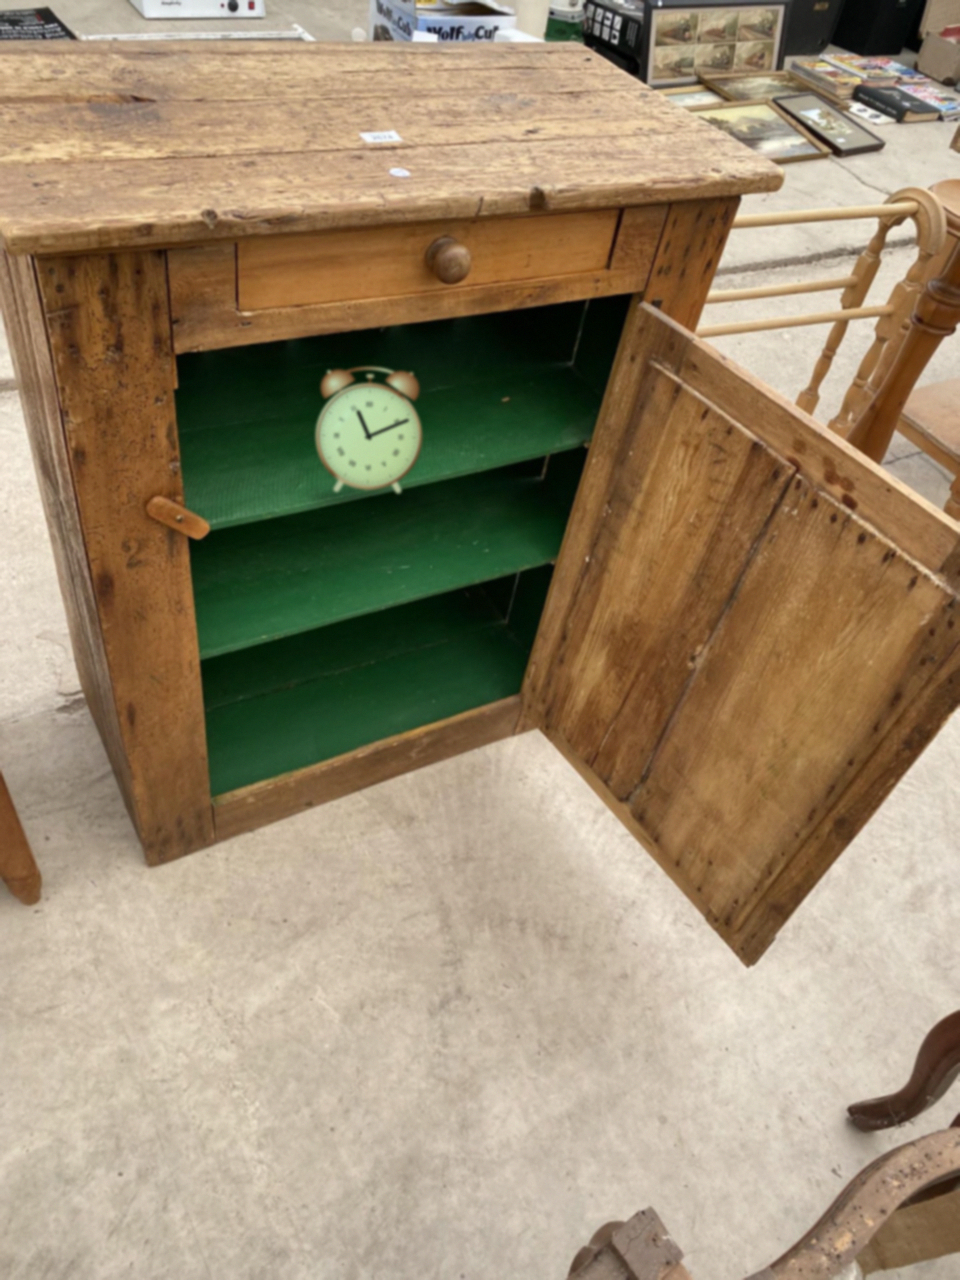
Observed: 11.11
